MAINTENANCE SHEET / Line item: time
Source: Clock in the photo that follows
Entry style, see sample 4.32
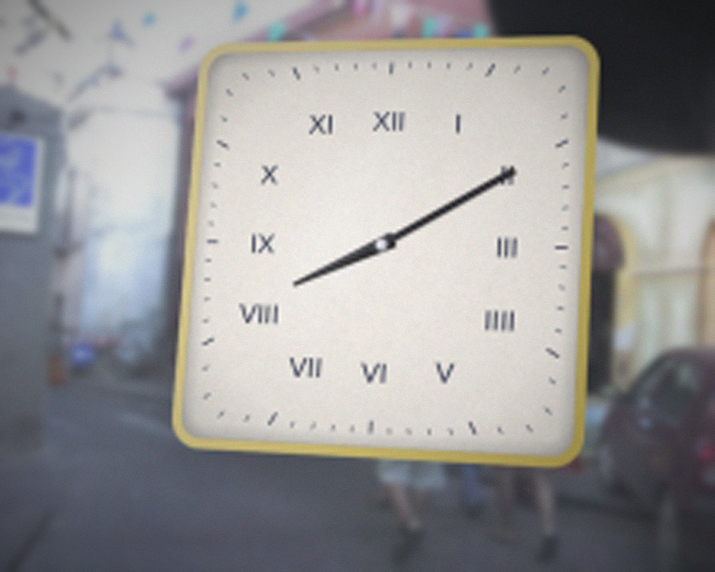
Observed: 8.10
